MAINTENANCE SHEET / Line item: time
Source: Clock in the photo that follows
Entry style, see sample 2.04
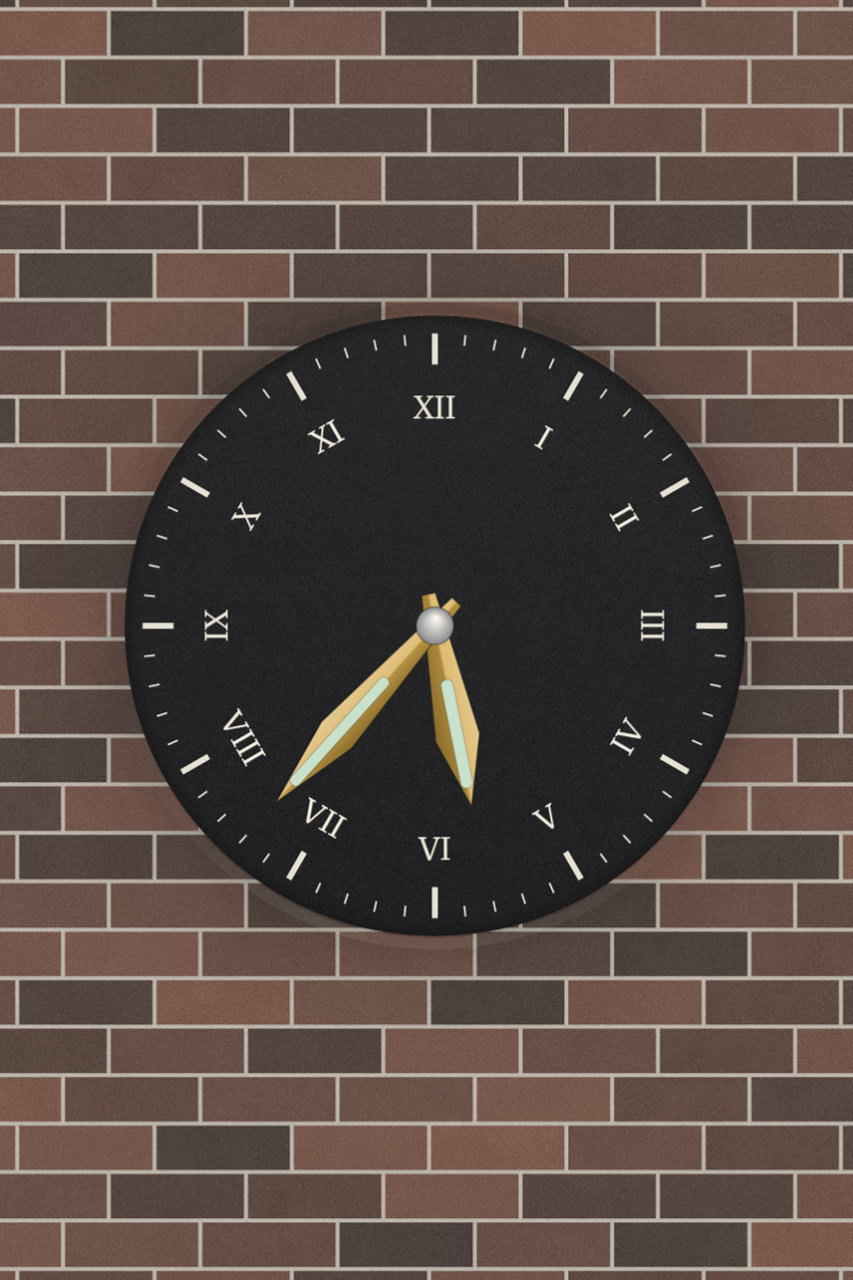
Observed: 5.37
